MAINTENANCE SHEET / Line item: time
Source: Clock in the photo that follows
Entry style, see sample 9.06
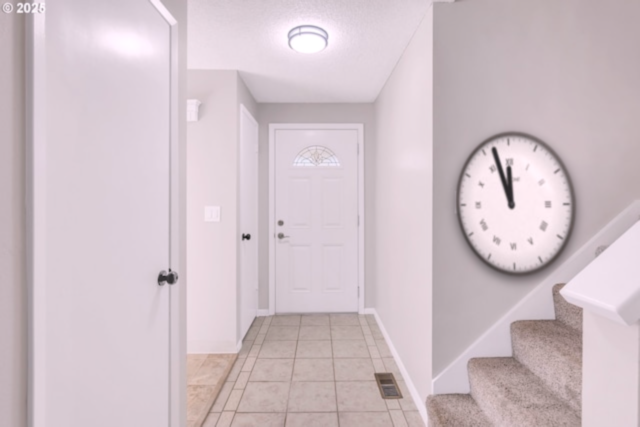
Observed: 11.57
